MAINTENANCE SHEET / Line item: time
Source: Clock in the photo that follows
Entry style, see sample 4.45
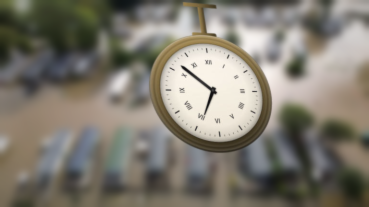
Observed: 6.52
